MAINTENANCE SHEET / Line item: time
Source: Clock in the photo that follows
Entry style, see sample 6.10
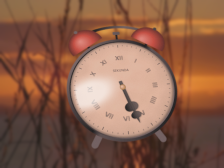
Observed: 5.27
